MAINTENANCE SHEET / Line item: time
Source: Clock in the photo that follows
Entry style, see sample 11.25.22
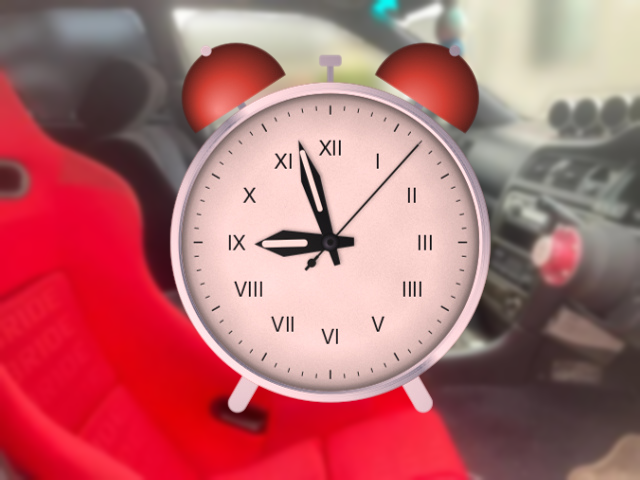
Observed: 8.57.07
